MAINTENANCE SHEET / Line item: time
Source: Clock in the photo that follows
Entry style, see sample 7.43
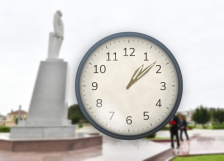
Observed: 1.08
